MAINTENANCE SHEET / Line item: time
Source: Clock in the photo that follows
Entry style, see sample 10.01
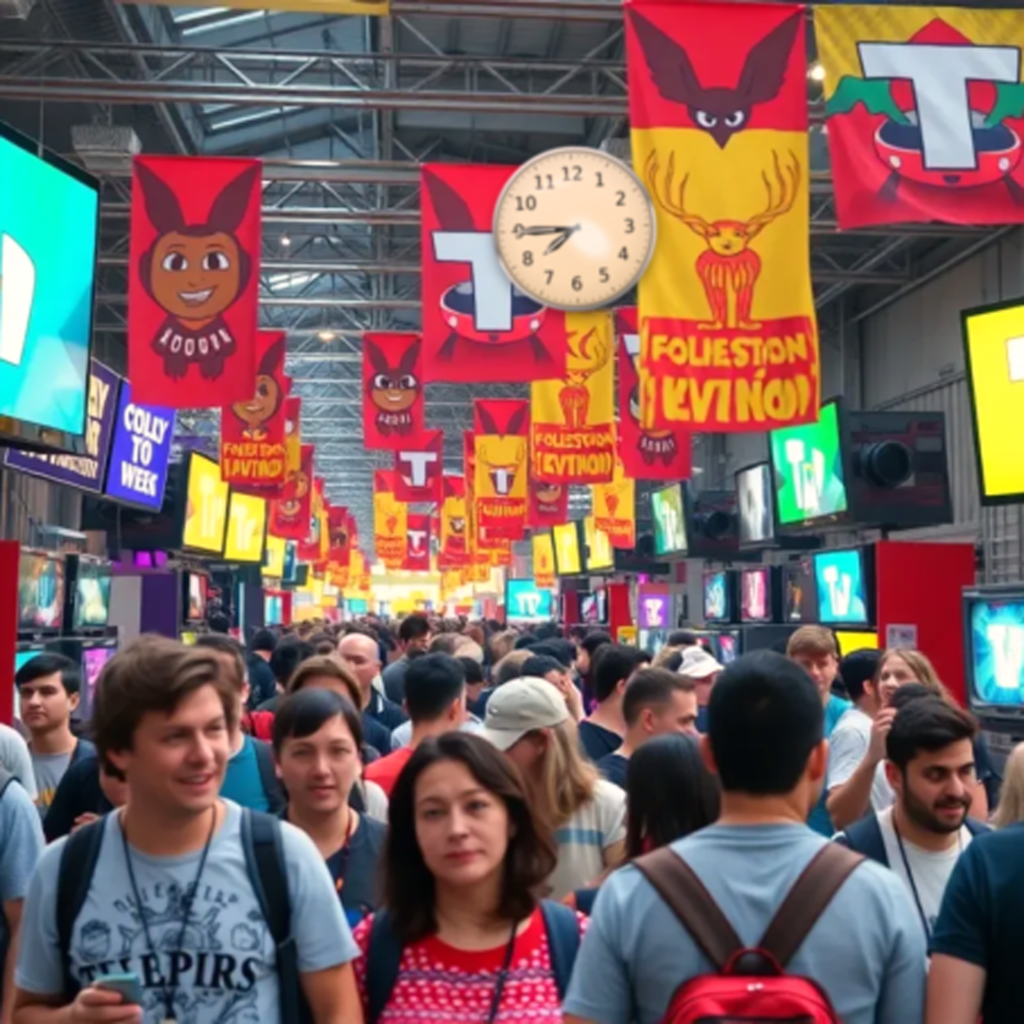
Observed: 7.45
